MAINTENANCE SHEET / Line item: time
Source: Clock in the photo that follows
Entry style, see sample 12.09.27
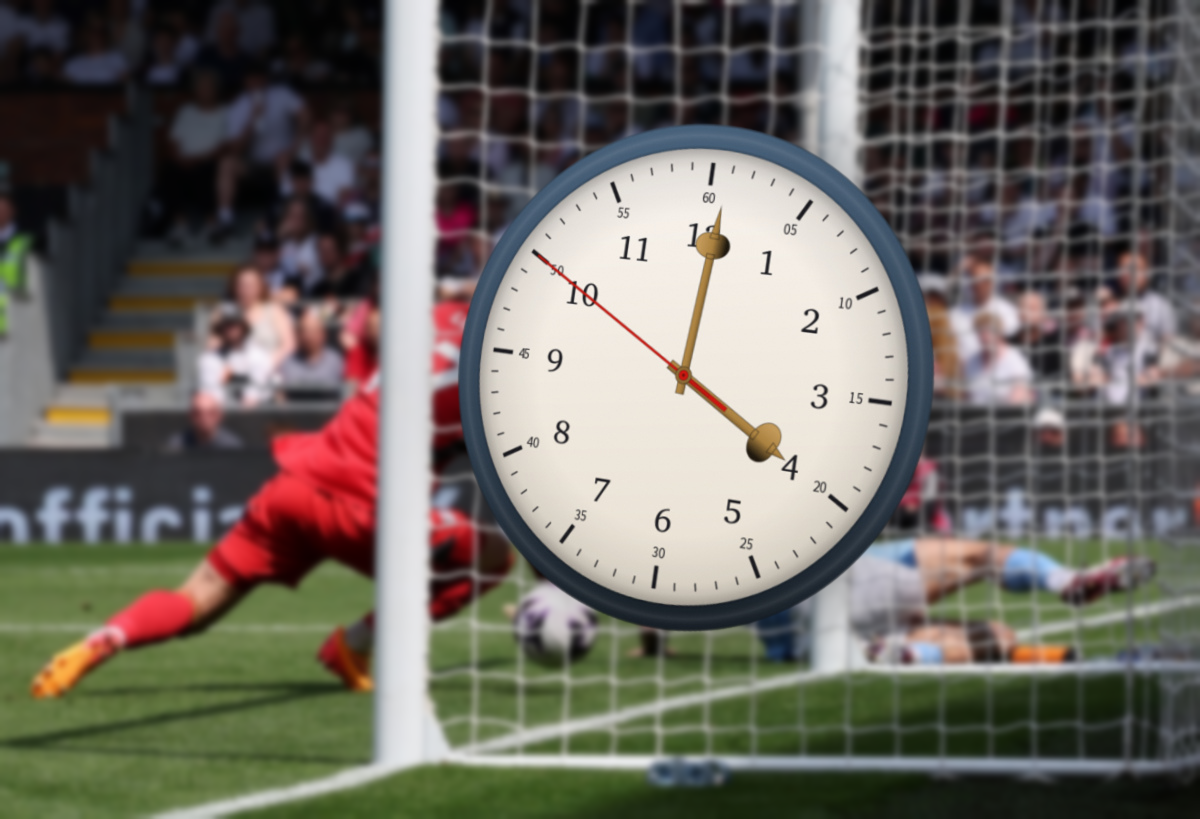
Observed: 4.00.50
